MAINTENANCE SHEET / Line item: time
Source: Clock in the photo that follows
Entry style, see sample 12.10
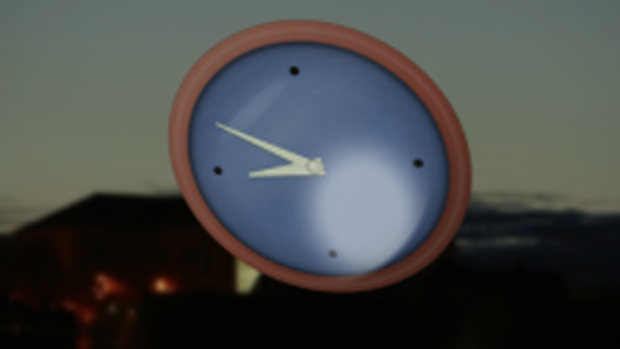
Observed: 8.50
